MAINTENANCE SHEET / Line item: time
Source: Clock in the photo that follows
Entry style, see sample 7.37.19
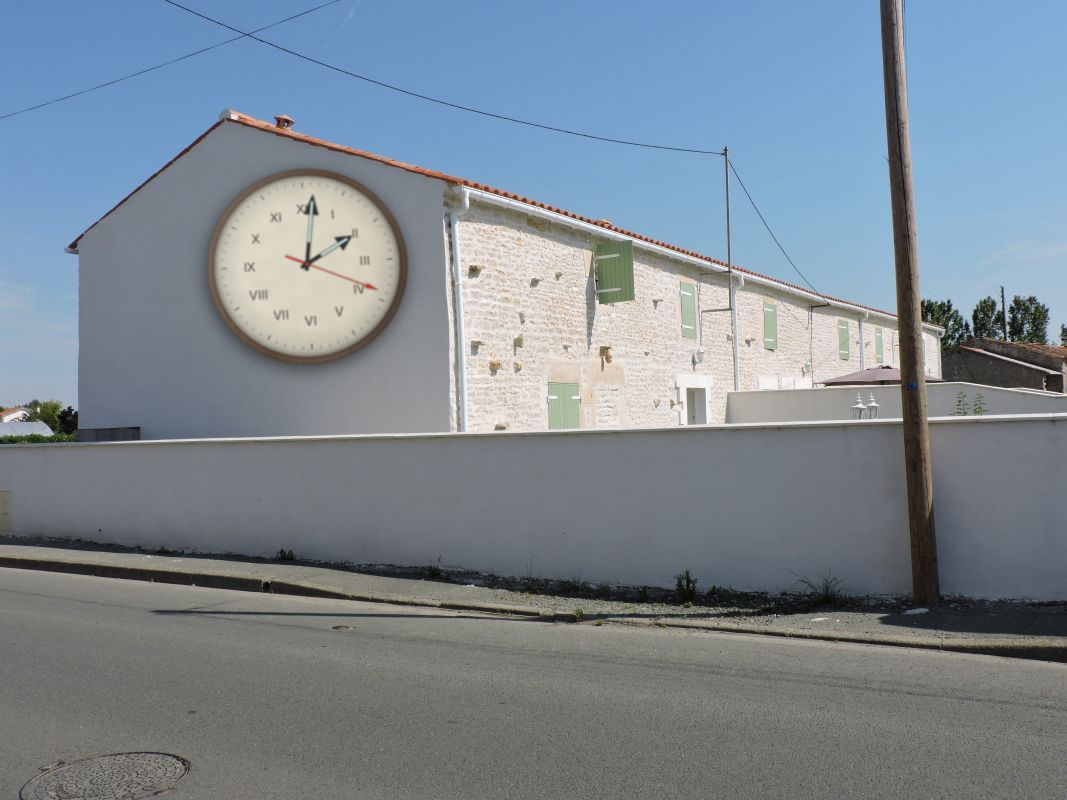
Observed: 2.01.19
